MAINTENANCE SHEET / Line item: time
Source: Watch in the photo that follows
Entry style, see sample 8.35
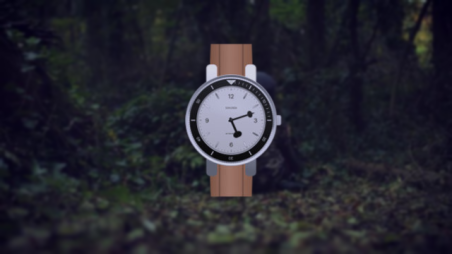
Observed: 5.12
